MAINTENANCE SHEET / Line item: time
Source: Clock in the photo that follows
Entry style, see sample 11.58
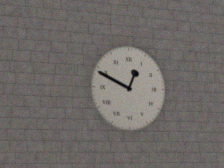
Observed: 12.49
